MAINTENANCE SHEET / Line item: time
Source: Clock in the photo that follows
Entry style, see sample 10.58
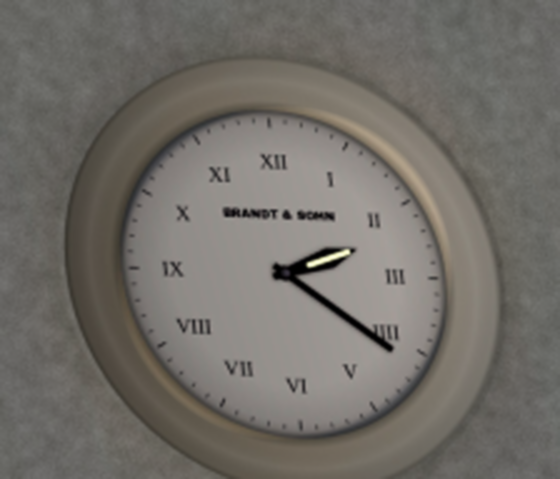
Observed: 2.21
